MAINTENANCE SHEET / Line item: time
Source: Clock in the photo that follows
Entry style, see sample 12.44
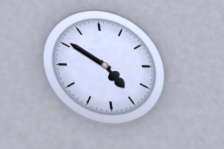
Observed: 4.51
